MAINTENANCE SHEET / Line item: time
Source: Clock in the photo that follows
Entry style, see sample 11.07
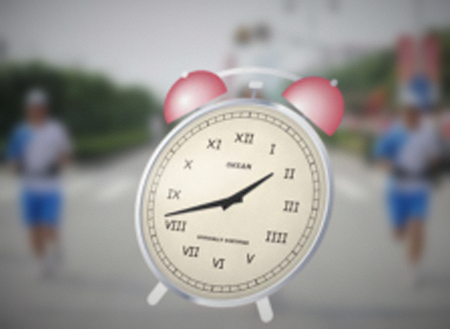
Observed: 1.42
